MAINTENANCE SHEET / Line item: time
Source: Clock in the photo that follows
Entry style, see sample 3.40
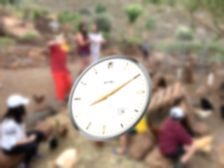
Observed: 8.10
